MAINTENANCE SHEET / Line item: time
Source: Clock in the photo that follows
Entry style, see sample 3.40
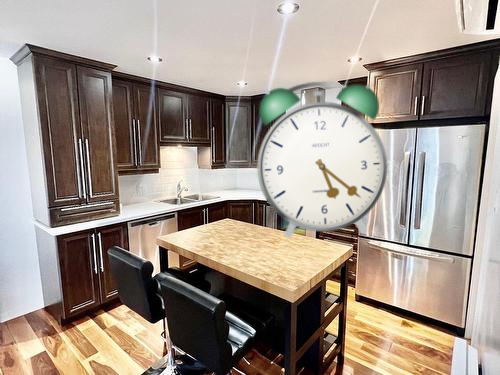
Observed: 5.22
